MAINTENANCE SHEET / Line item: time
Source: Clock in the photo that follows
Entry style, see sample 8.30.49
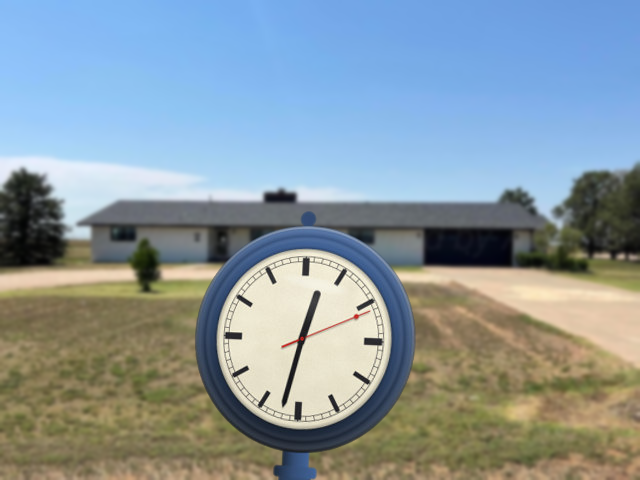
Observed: 12.32.11
